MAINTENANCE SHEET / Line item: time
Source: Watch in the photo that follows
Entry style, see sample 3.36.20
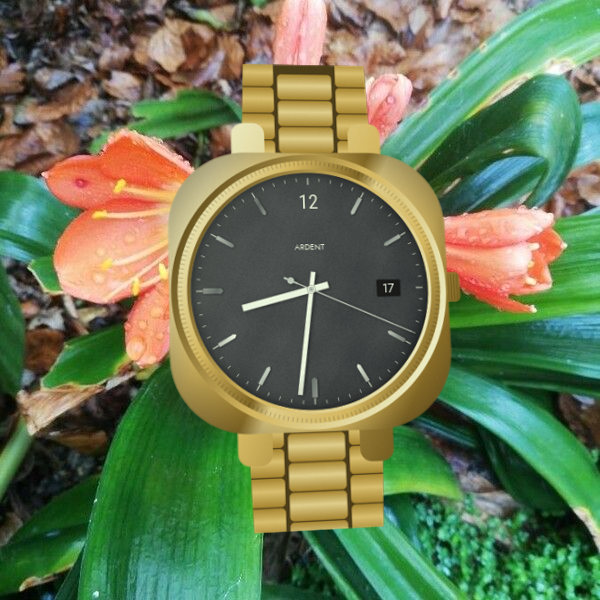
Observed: 8.31.19
